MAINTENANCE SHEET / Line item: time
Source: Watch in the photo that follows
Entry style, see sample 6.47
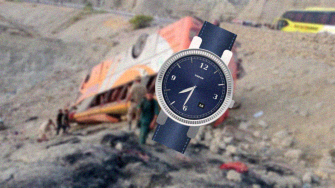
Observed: 7.31
